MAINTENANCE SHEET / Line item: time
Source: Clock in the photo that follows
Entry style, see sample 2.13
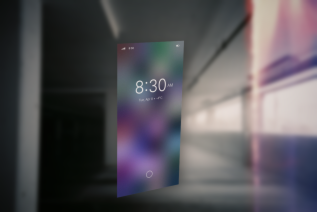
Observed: 8.30
